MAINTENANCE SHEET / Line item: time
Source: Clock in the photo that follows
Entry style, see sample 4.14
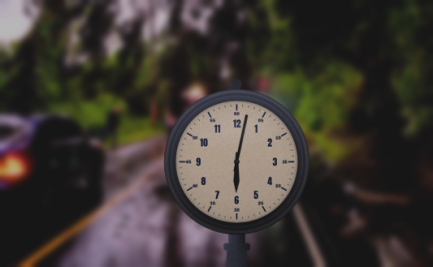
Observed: 6.02
